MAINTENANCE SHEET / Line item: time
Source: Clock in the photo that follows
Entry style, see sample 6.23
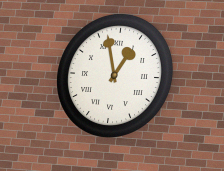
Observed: 12.57
